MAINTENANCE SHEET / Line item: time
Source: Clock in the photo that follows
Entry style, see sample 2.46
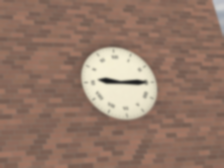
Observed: 9.15
